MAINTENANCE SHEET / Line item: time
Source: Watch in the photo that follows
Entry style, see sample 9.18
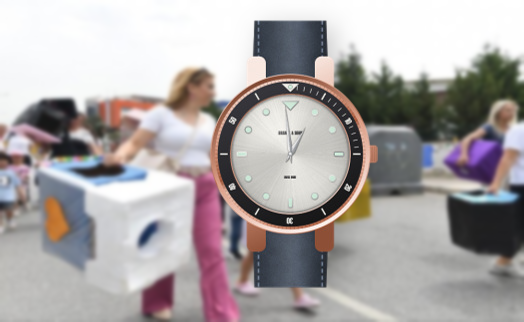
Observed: 12.59
